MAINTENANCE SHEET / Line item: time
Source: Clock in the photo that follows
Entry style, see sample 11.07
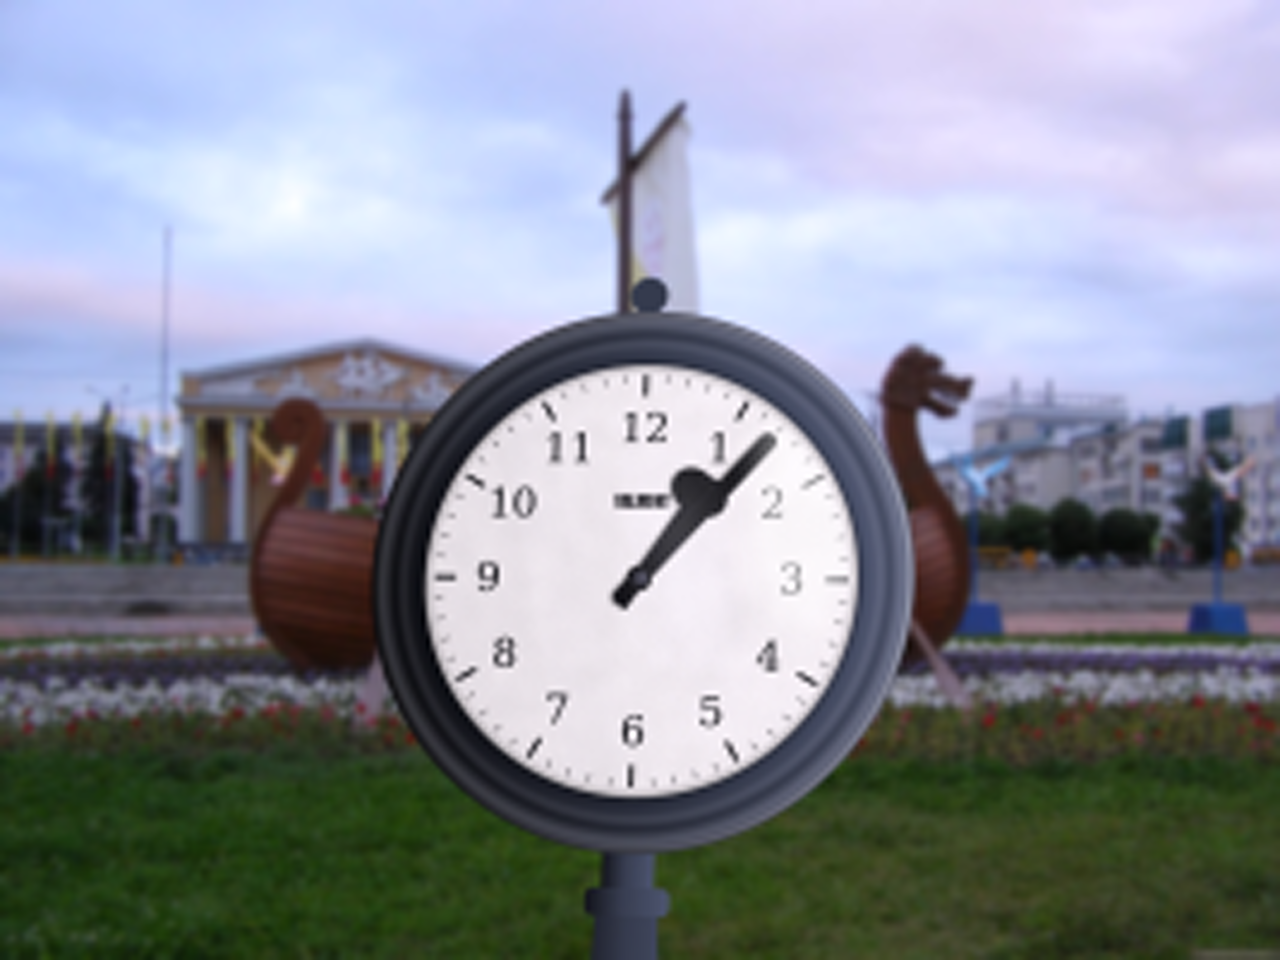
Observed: 1.07
